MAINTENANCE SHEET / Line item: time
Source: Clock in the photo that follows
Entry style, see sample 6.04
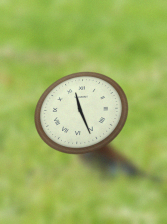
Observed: 11.26
